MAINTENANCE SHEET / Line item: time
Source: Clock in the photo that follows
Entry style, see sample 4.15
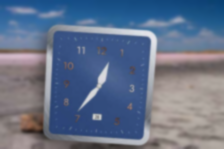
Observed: 12.36
